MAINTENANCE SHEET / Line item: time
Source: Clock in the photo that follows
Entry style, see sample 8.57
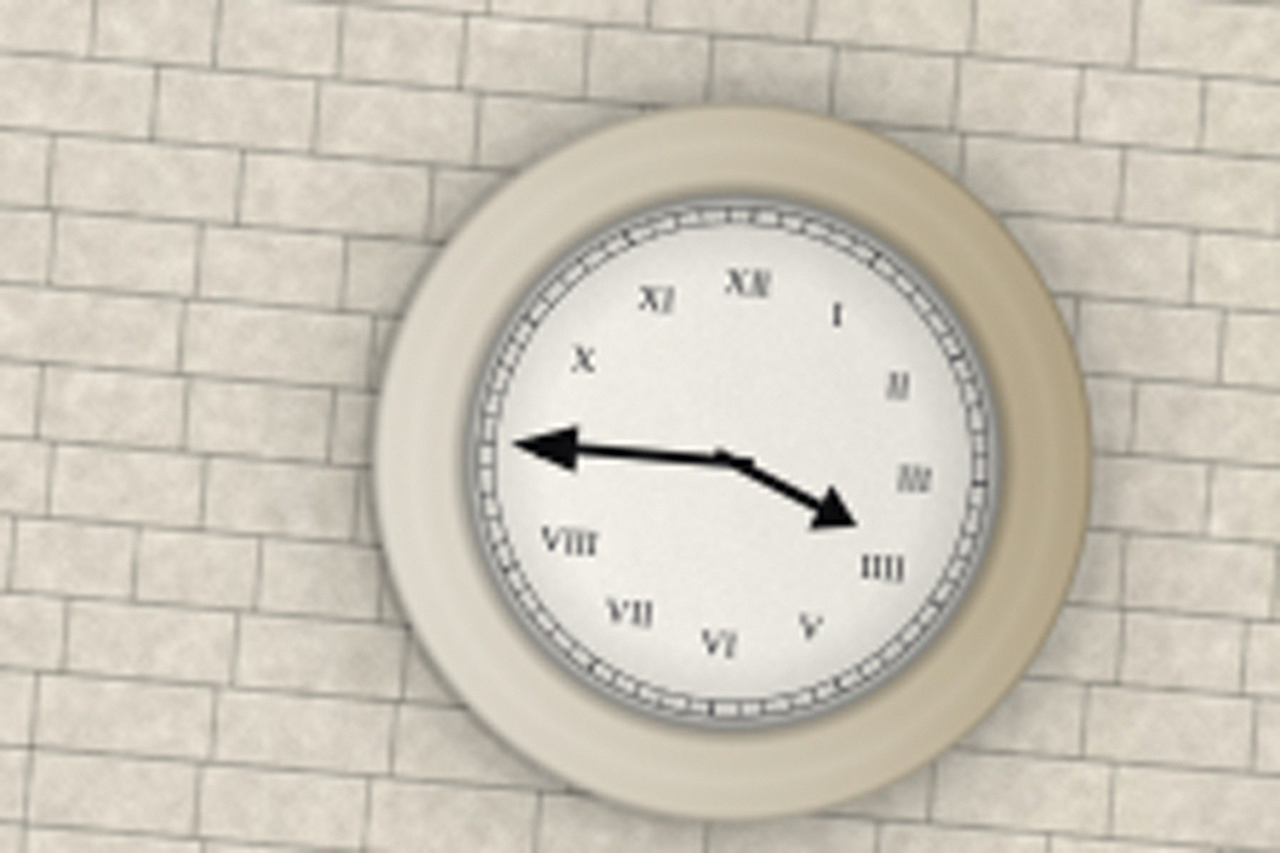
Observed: 3.45
